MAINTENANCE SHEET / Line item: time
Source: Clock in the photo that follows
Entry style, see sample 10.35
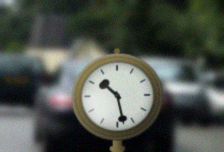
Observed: 10.28
